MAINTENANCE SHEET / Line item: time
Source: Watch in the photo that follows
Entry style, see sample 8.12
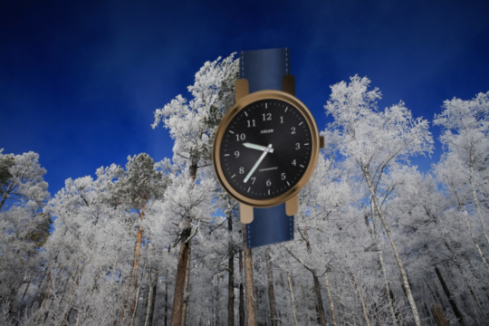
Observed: 9.37
